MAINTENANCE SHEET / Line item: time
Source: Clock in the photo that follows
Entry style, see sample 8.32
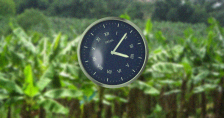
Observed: 4.09
